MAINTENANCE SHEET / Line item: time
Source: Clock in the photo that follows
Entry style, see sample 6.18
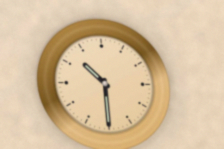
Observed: 10.30
